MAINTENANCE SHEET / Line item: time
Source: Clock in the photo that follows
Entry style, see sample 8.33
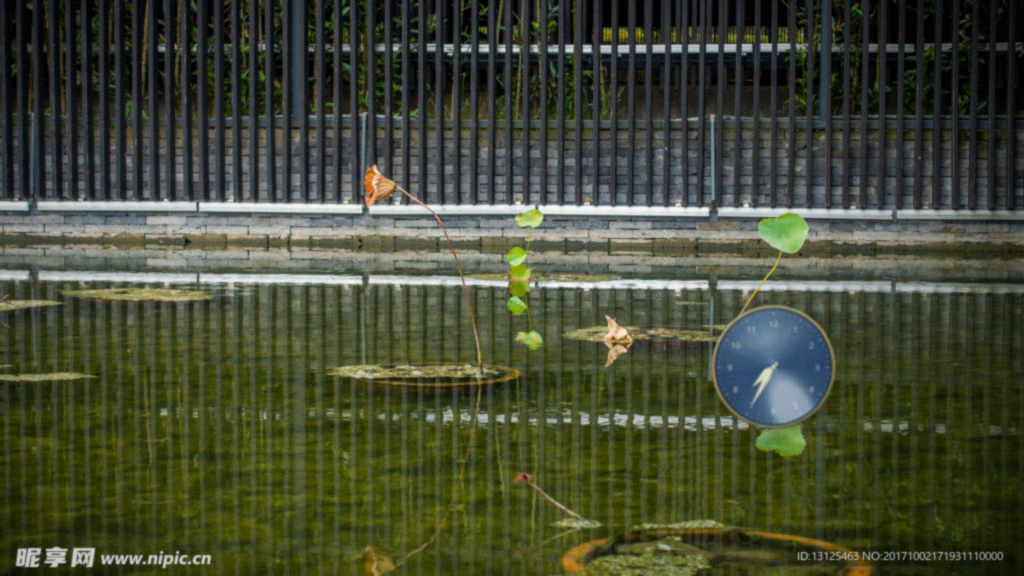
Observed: 7.35
